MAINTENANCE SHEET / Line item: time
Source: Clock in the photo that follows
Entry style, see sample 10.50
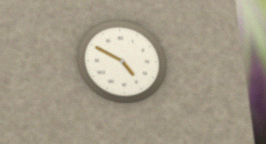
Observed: 4.50
